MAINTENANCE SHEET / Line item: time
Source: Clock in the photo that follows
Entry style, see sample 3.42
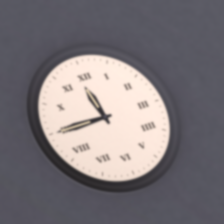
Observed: 11.45
